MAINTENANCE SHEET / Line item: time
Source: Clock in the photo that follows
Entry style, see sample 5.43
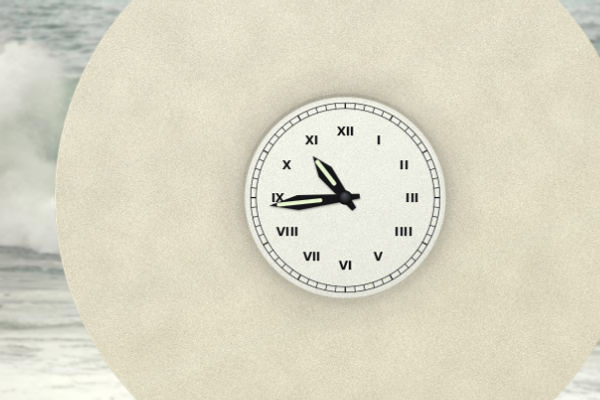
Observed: 10.44
